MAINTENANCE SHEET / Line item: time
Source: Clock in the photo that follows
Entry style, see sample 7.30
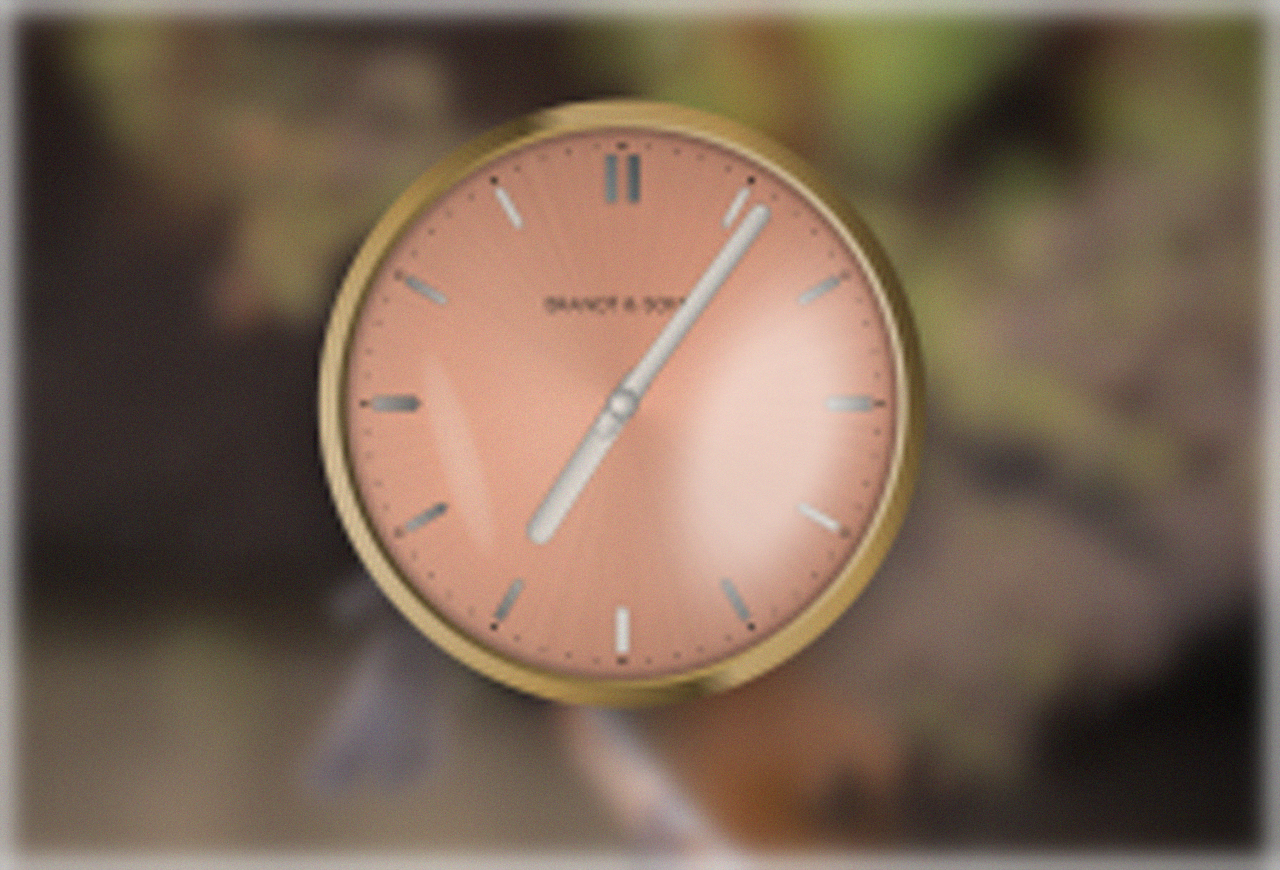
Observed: 7.06
